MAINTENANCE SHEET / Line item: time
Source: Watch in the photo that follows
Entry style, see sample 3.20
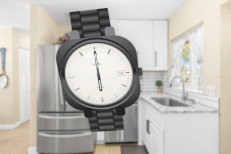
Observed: 6.00
